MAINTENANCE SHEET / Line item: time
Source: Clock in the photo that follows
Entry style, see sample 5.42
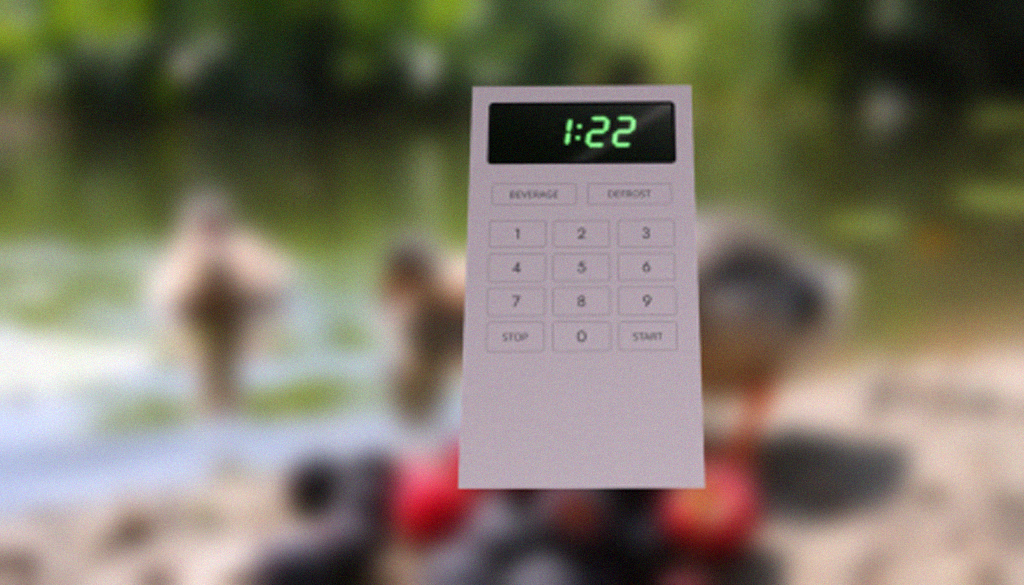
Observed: 1.22
